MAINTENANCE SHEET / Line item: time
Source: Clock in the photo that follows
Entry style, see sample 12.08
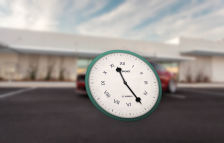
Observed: 11.25
